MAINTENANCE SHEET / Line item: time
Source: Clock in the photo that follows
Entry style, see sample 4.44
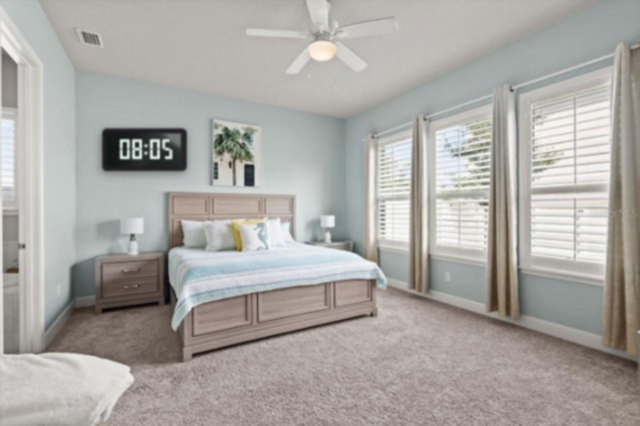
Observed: 8.05
